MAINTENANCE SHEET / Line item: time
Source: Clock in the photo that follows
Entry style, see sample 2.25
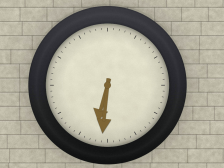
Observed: 6.31
